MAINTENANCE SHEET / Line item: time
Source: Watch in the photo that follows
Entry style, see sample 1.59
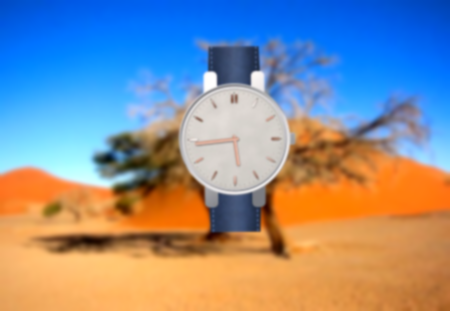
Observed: 5.44
